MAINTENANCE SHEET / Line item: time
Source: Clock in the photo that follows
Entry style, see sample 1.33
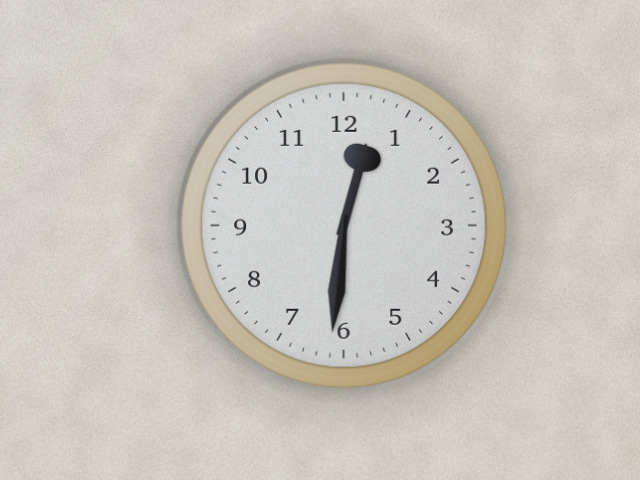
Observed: 12.31
